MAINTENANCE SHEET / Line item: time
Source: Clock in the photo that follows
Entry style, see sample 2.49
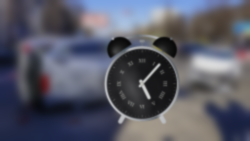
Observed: 5.07
